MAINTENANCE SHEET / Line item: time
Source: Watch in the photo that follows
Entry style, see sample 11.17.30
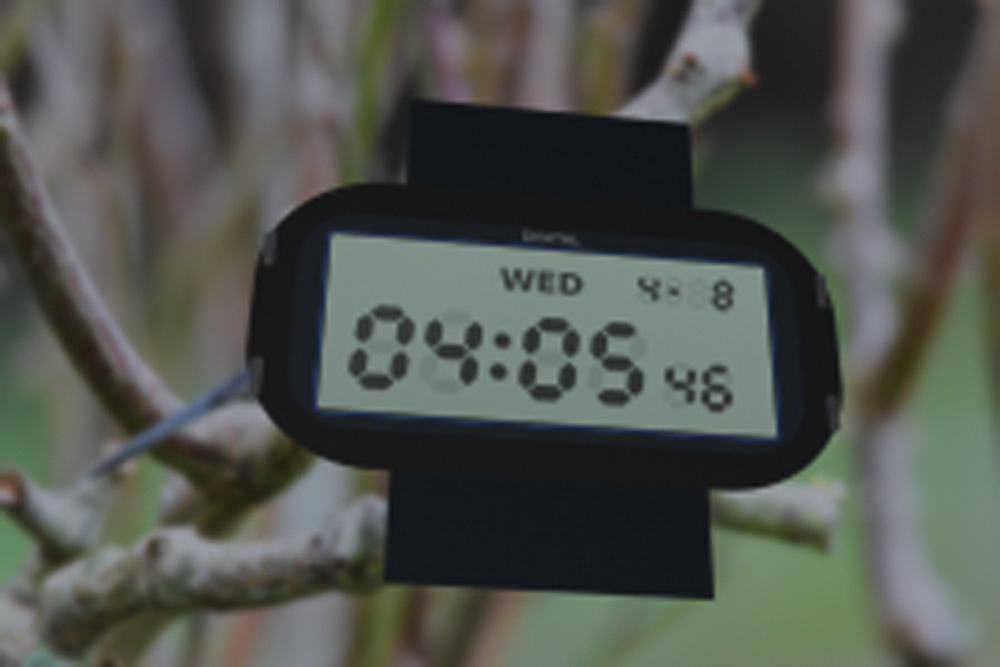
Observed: 4.05.46
